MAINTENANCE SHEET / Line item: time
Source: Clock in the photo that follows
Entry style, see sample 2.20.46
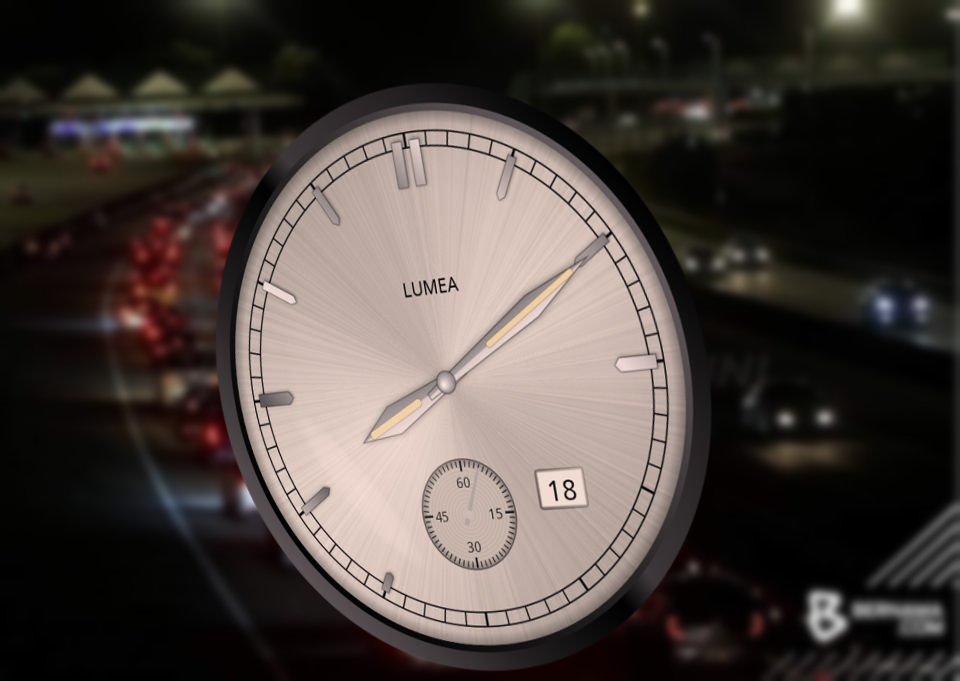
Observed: 8.10.04
